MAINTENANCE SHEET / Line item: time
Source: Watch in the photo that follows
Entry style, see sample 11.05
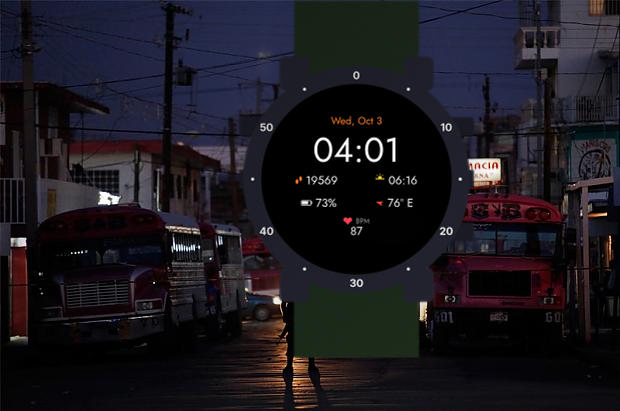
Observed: 4.01
